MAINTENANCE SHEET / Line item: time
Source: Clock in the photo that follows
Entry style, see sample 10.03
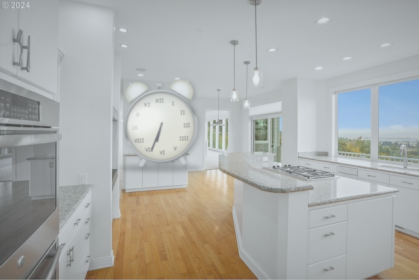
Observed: 6.34
